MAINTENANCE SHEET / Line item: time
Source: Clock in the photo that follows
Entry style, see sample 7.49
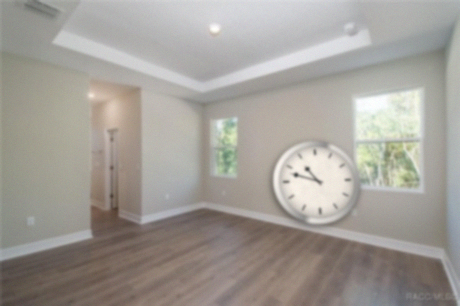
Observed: 10.48
